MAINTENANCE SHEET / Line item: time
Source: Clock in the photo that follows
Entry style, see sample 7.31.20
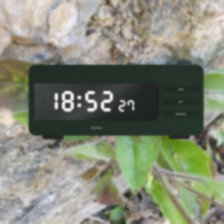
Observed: 18.52.27
